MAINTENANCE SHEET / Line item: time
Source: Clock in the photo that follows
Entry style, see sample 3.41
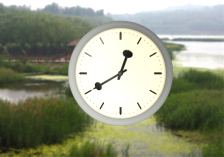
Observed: 12.40
